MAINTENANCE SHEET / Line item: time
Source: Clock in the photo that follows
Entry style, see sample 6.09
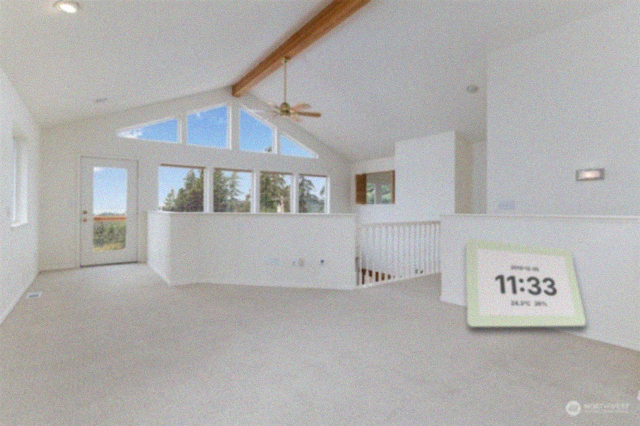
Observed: 11.33
